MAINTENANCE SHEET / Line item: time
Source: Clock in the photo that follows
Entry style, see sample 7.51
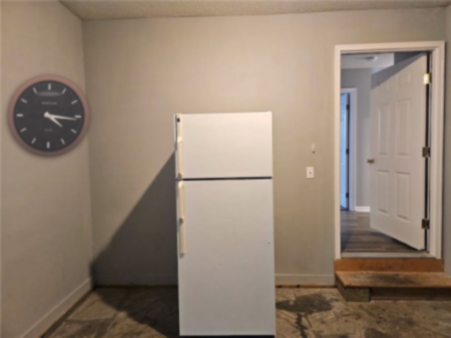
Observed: 4.16
